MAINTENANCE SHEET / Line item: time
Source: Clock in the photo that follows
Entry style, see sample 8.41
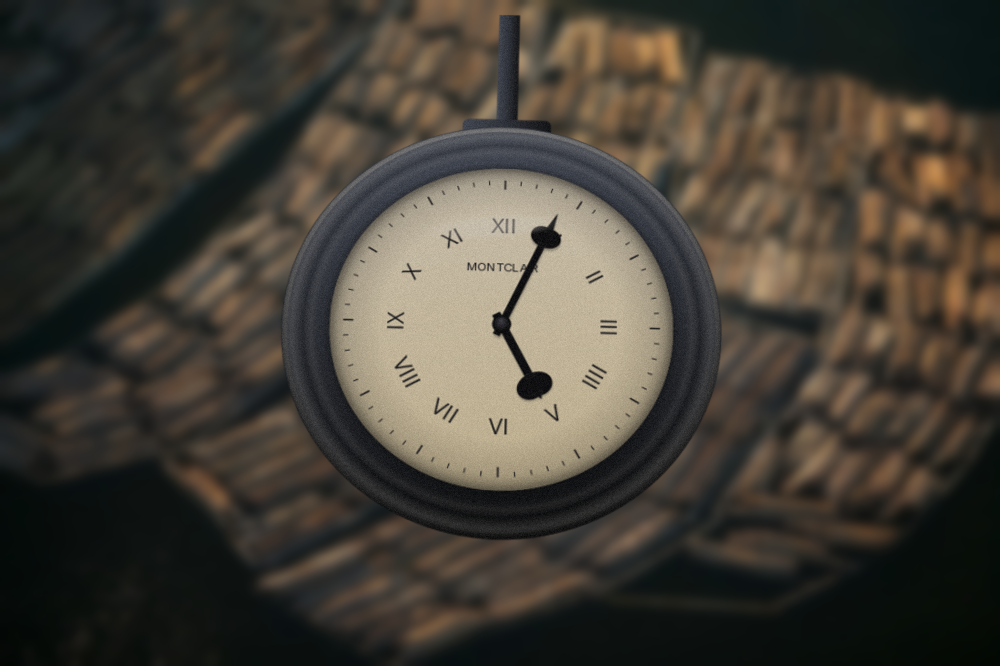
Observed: 5.04
